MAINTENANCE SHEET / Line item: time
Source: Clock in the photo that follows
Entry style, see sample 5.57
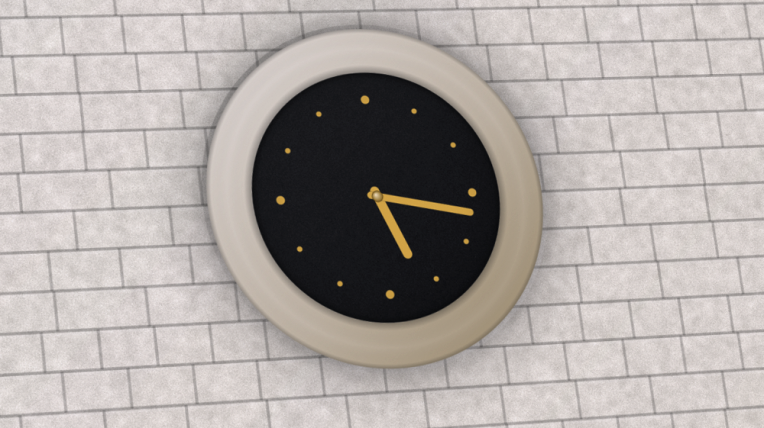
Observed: 5.17
